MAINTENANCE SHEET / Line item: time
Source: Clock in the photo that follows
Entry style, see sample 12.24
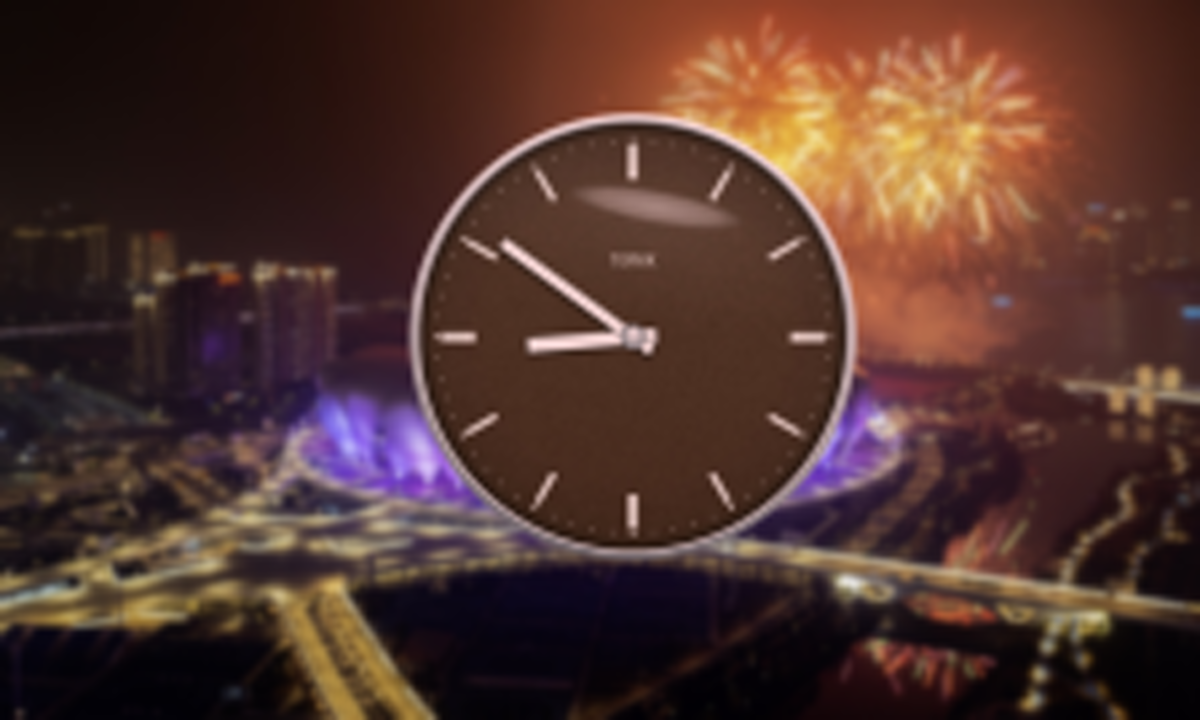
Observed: 8.51
